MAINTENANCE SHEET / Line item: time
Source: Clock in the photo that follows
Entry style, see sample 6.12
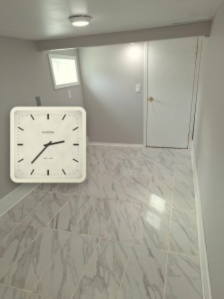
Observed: 2.37
